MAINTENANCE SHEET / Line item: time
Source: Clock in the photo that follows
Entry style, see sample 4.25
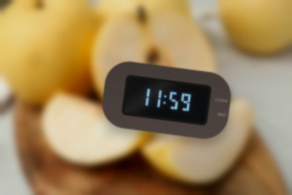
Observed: 11.59
